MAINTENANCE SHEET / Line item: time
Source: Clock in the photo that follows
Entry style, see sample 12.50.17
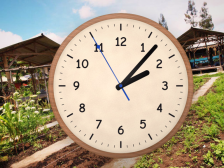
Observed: 2.06.55
